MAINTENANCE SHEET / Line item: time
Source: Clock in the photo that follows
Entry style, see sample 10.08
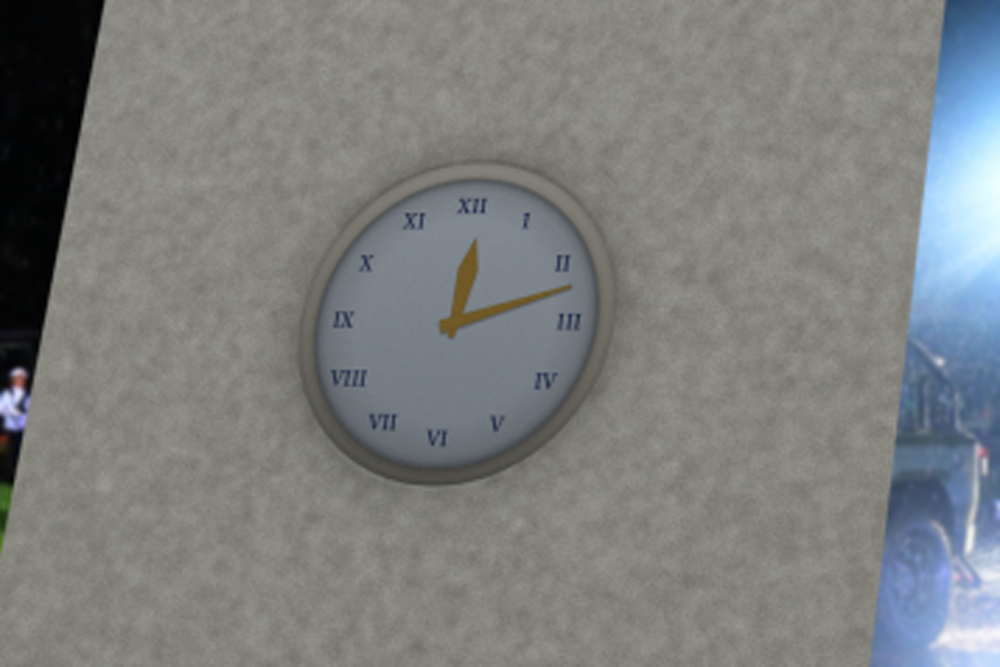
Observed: 12.12
